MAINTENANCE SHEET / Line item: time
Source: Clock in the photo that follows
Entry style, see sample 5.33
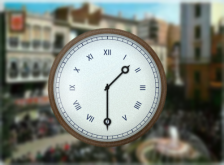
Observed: 1.30
